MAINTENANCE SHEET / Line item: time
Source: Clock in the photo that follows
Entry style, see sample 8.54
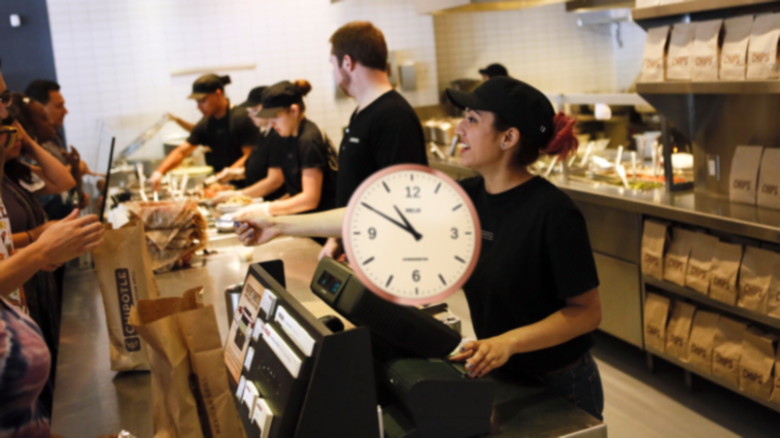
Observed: 10.50
